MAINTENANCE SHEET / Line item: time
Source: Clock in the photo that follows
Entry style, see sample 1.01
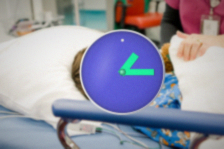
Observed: 1.15
